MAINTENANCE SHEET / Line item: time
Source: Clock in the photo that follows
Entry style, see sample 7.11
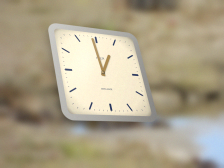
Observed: 12.59
